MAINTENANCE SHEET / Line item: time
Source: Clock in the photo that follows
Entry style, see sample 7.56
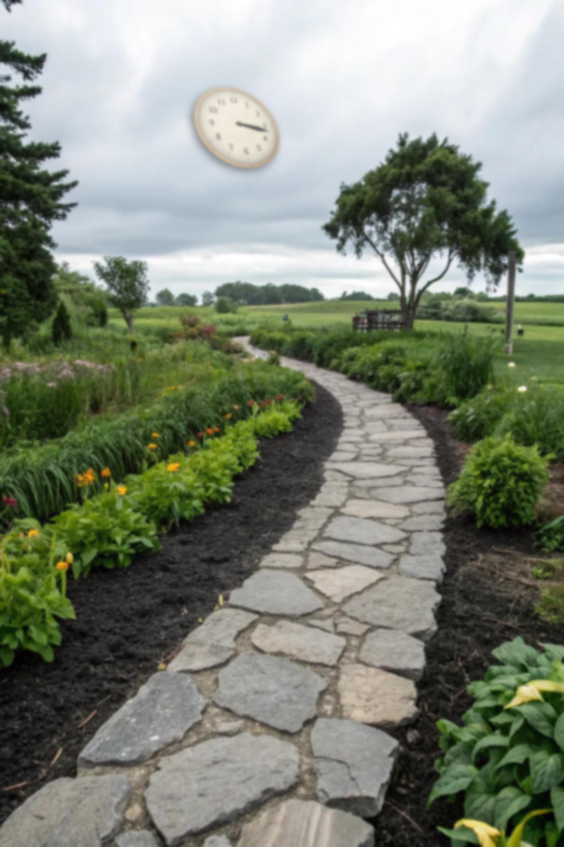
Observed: 3.17
